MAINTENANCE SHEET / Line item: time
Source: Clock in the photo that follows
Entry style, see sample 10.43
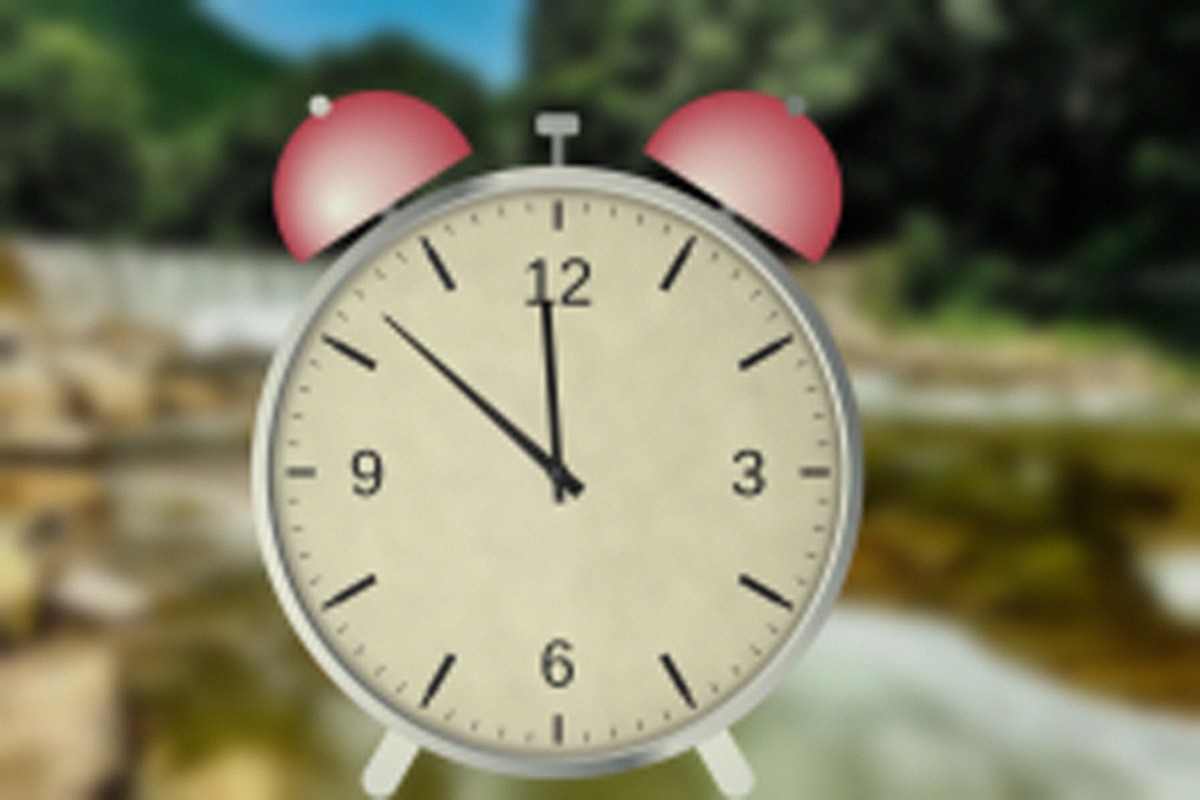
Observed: 11.52
